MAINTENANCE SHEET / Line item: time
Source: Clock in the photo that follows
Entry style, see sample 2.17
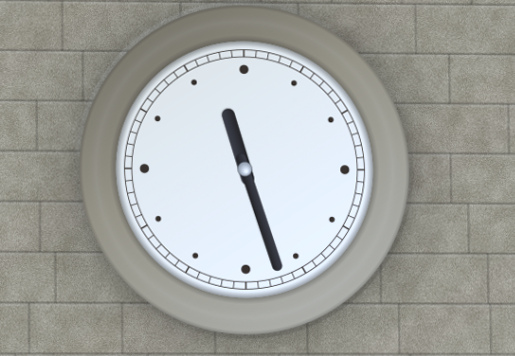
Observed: 11.27
